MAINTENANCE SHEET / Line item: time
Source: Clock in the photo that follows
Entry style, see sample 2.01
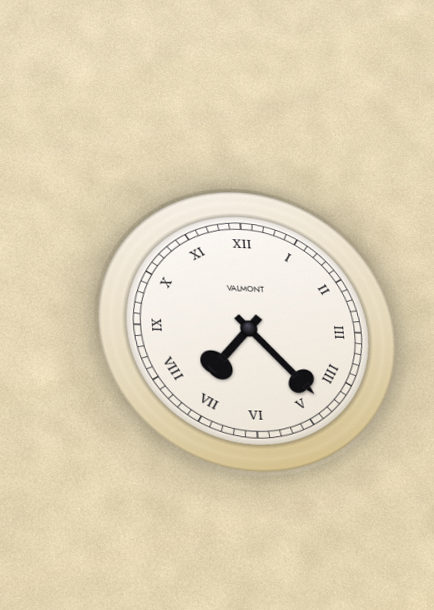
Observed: 7.23
